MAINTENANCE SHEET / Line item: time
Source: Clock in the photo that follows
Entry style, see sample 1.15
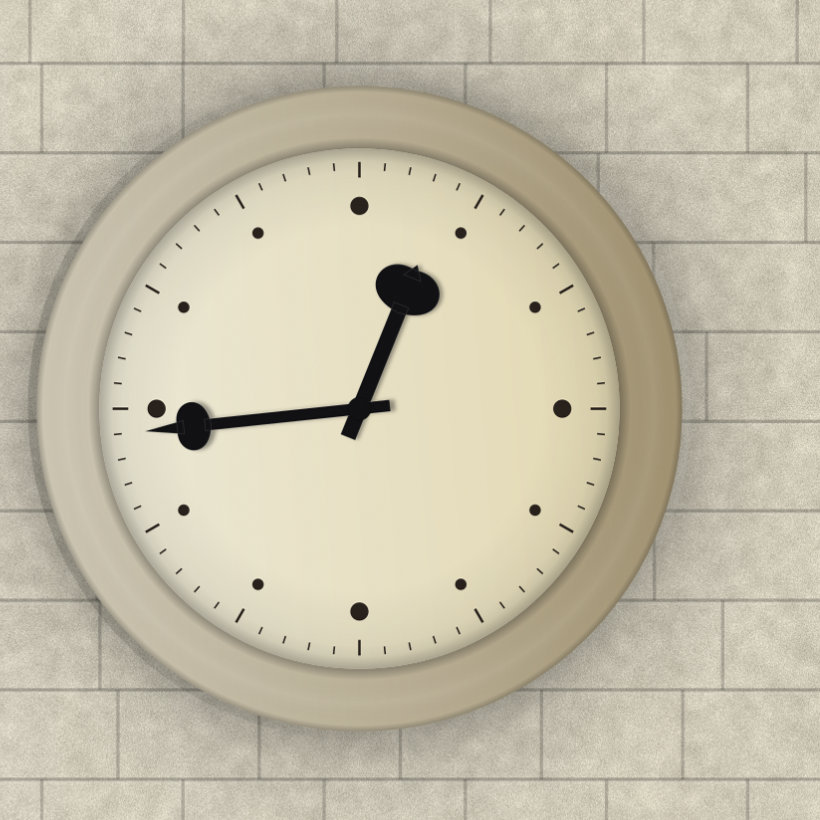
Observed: 12.44
